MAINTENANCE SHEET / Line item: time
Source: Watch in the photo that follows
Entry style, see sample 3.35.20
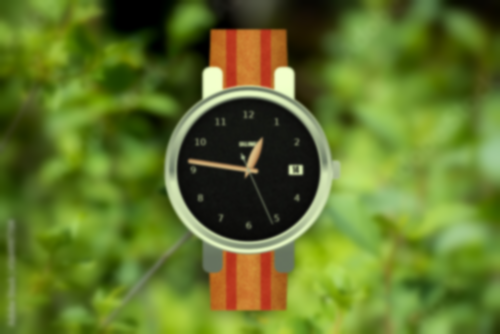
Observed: 12.46.26
